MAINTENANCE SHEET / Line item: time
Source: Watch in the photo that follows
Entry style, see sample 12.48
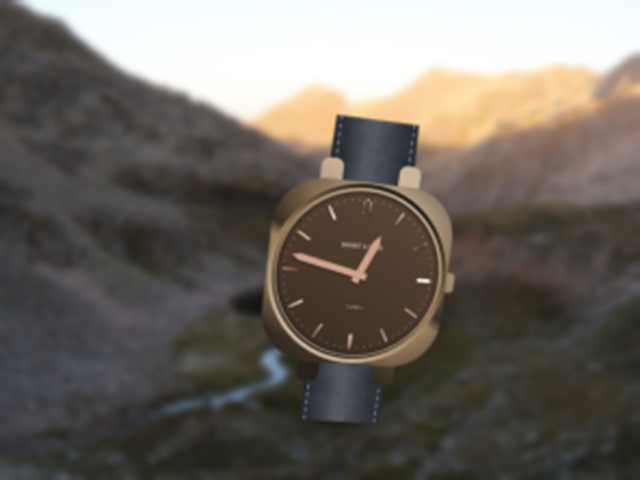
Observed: 12.47
